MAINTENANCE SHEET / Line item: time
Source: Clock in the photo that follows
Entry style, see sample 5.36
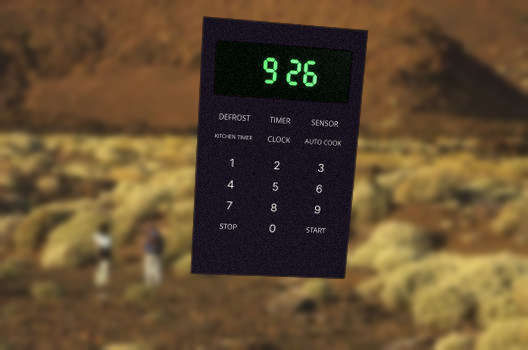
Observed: 9.26
